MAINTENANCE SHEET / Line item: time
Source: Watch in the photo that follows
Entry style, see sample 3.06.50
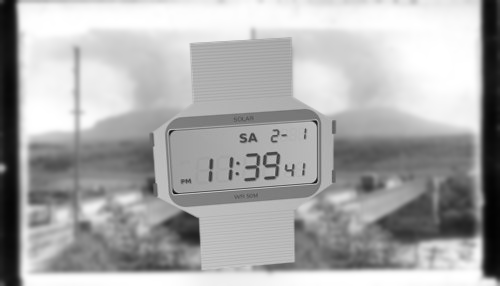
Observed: 11.39.41
